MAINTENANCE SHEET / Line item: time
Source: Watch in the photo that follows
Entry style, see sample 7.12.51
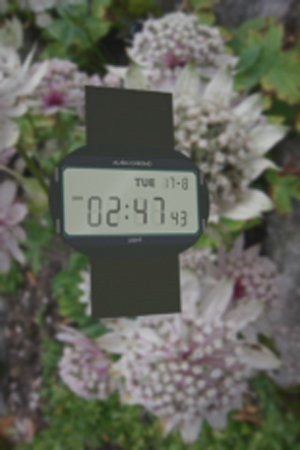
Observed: 2.47.43
